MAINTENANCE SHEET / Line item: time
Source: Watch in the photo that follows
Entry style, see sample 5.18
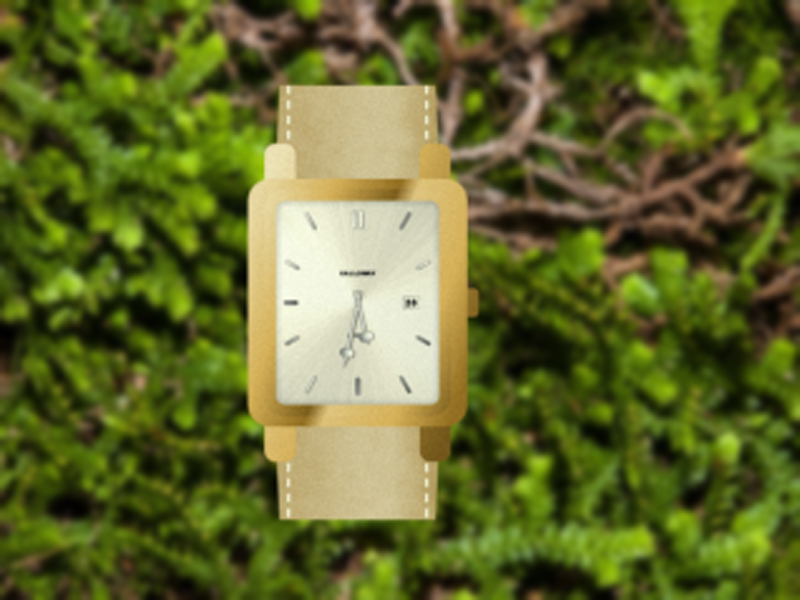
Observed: 5.32
